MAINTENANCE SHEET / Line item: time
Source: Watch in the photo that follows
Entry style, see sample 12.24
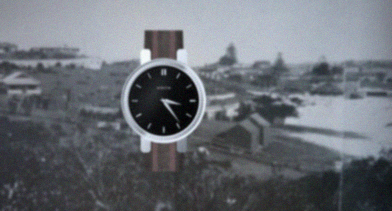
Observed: 3.24
